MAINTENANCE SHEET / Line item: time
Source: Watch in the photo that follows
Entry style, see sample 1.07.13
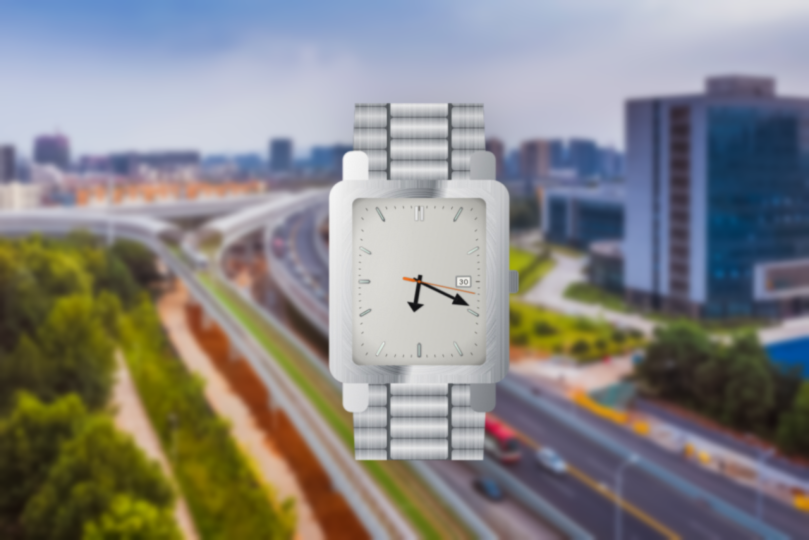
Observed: 6.19.17
